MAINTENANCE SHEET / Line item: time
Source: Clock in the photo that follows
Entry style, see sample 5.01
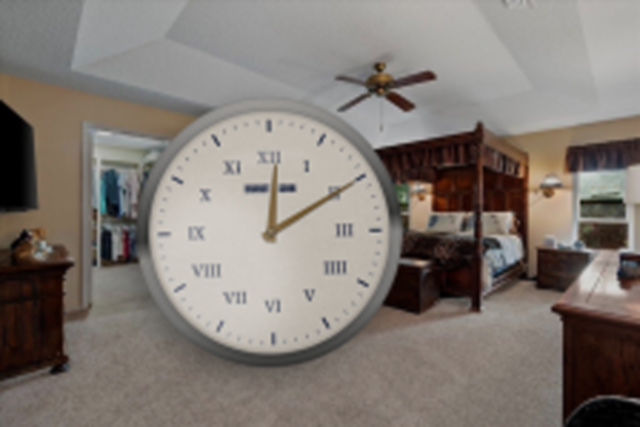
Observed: 12.10
